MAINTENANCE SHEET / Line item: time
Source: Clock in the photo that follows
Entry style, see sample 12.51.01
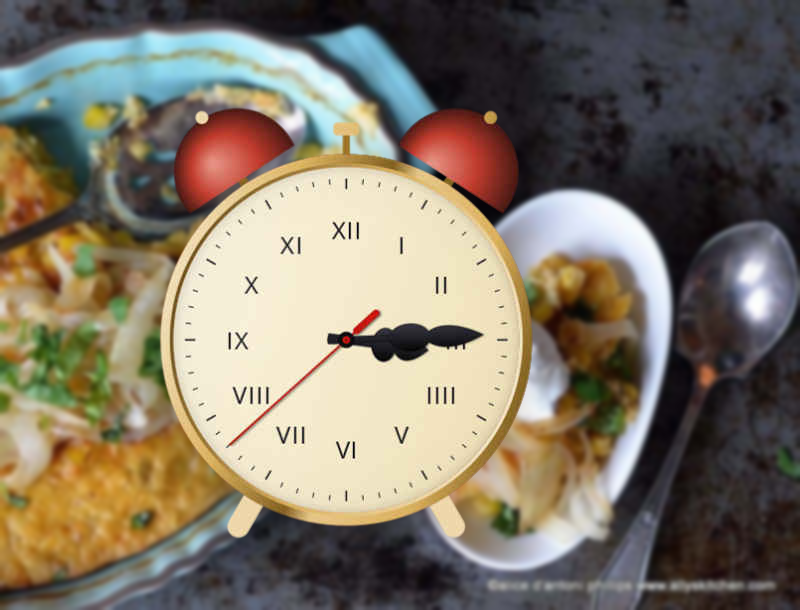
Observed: 3.14.38
